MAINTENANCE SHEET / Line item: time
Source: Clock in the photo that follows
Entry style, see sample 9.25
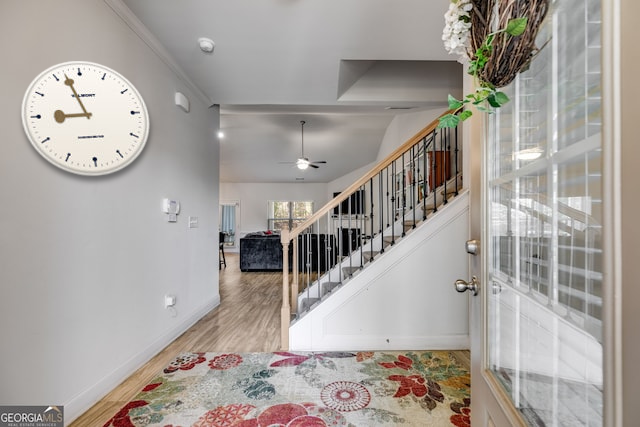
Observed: 8.57
